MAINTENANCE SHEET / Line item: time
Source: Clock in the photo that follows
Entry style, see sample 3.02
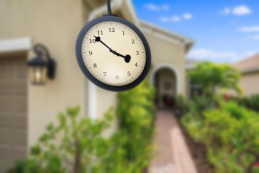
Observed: 3.52
